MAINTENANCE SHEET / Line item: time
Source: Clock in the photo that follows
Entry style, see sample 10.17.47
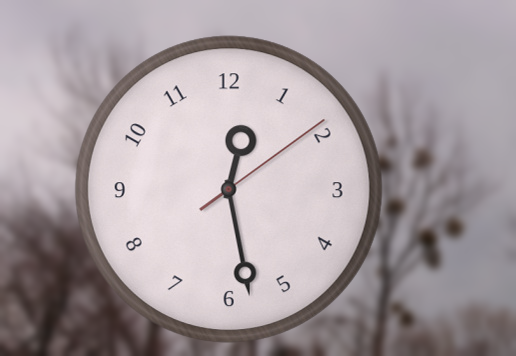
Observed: 12.28.09
